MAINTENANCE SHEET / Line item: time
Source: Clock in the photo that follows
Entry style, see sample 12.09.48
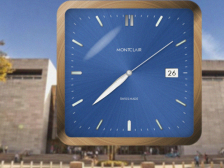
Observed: 7.38.09
